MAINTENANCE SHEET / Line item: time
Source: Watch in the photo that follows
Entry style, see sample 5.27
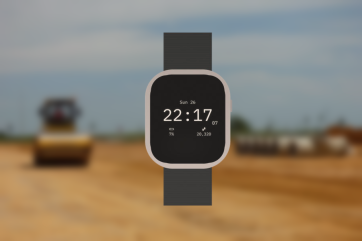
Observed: 22.17
